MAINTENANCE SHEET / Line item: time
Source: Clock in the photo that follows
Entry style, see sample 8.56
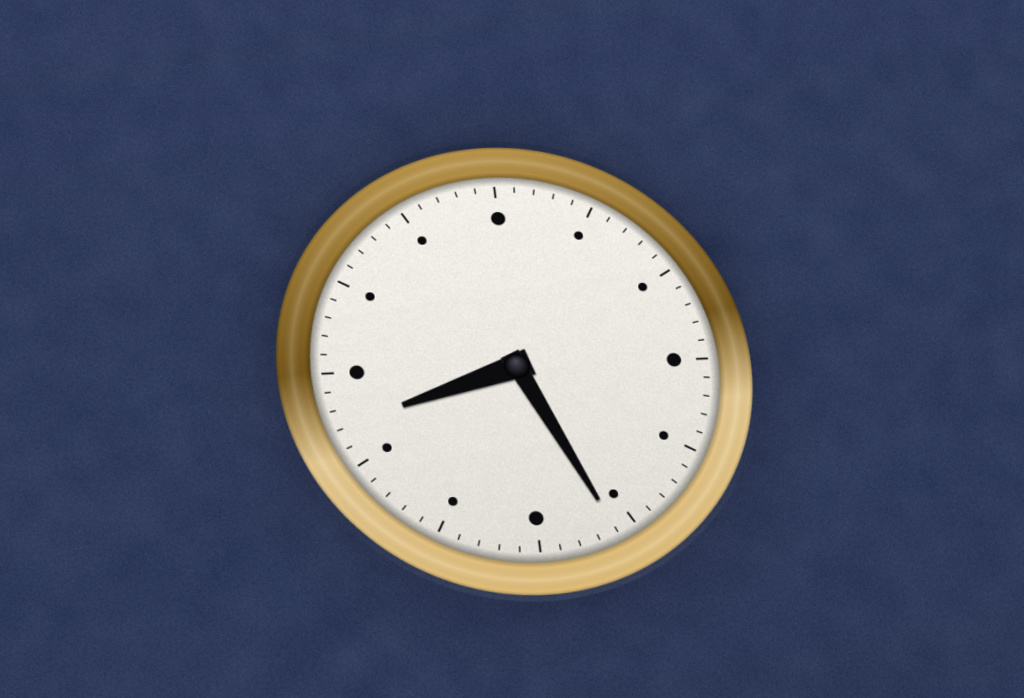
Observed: 8.26
